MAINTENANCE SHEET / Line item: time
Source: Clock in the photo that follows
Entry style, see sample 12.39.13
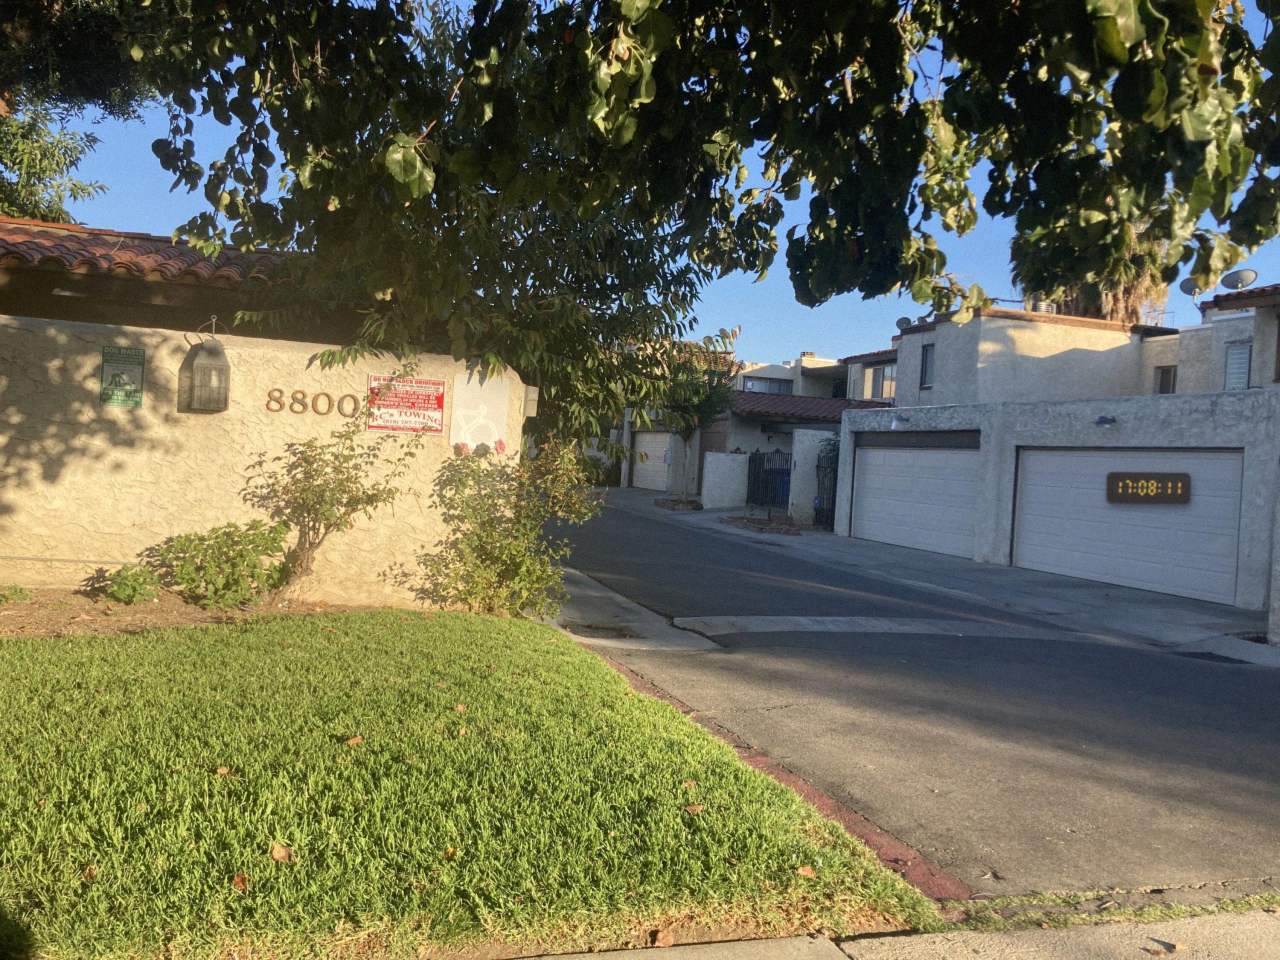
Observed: 17.08.11
